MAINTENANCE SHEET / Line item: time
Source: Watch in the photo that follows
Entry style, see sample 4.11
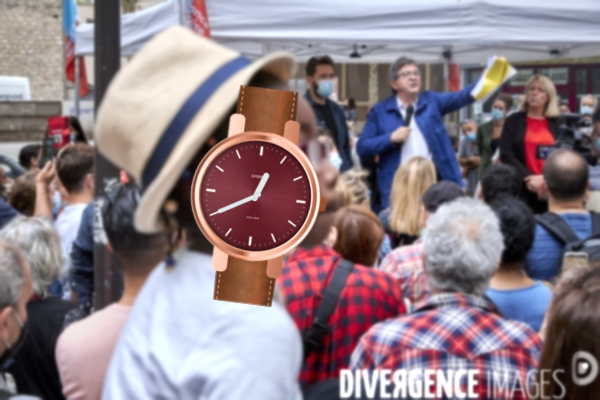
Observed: 12.40
